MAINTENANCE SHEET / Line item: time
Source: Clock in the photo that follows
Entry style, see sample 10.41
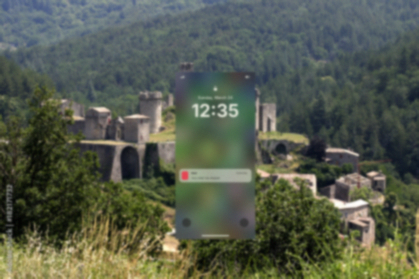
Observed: 12.35
